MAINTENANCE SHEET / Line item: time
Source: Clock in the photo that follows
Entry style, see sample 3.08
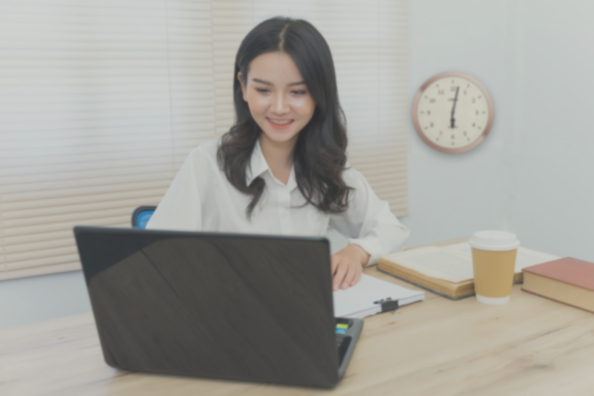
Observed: 6.02
